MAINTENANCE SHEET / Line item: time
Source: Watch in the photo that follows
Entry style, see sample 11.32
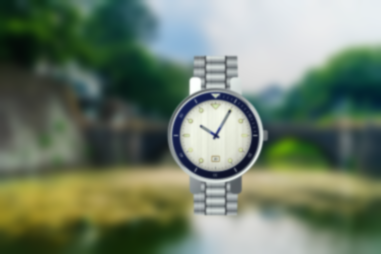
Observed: 10.05
